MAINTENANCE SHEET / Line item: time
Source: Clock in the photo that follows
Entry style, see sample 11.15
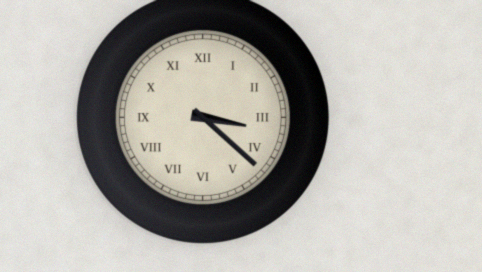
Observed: 3.22
